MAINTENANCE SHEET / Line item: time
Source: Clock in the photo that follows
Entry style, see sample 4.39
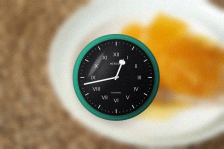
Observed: 12.43
